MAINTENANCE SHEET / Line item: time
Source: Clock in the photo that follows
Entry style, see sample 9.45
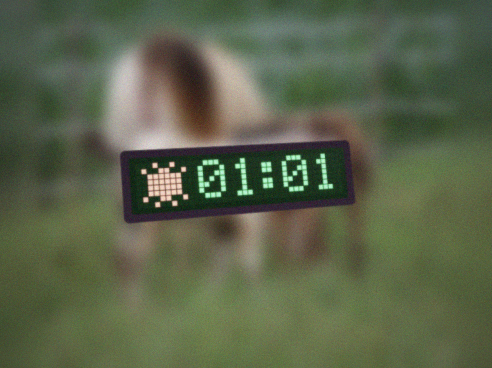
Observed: 1.01
